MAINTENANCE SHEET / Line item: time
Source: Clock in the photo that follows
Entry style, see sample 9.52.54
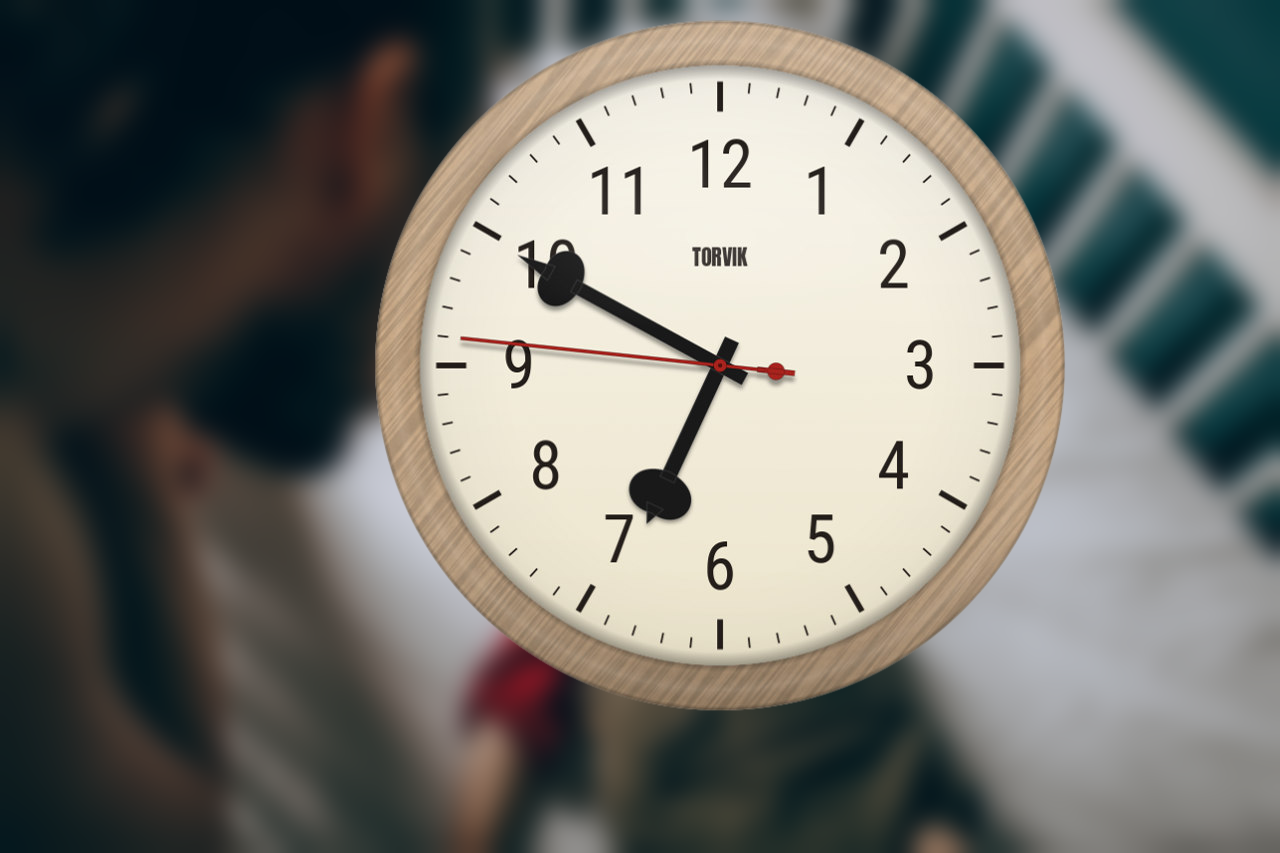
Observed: 6.49.46
